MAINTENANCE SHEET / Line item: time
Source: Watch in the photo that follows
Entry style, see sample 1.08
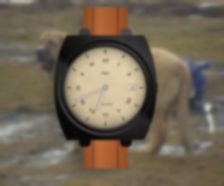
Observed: 6.41
